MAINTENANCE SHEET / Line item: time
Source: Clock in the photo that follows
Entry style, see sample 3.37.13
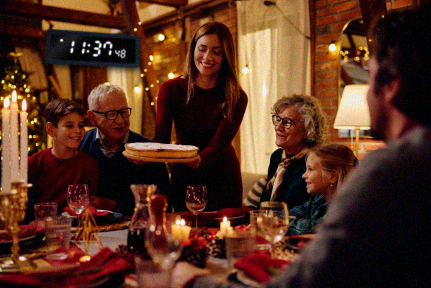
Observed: 11.37.48
